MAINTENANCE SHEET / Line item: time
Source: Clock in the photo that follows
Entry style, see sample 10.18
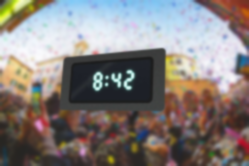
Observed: 8.42
